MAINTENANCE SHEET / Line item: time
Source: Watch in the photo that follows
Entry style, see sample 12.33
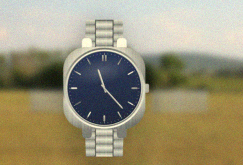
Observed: 11.23
